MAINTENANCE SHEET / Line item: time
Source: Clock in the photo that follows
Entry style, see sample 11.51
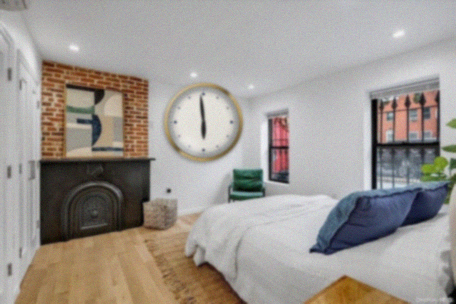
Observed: 5.59
